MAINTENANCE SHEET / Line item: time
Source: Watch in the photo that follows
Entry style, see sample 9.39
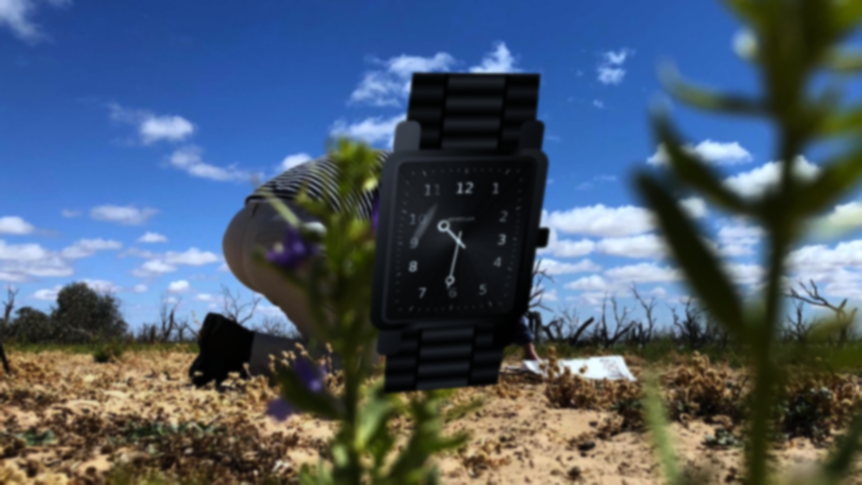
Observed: 10.31
